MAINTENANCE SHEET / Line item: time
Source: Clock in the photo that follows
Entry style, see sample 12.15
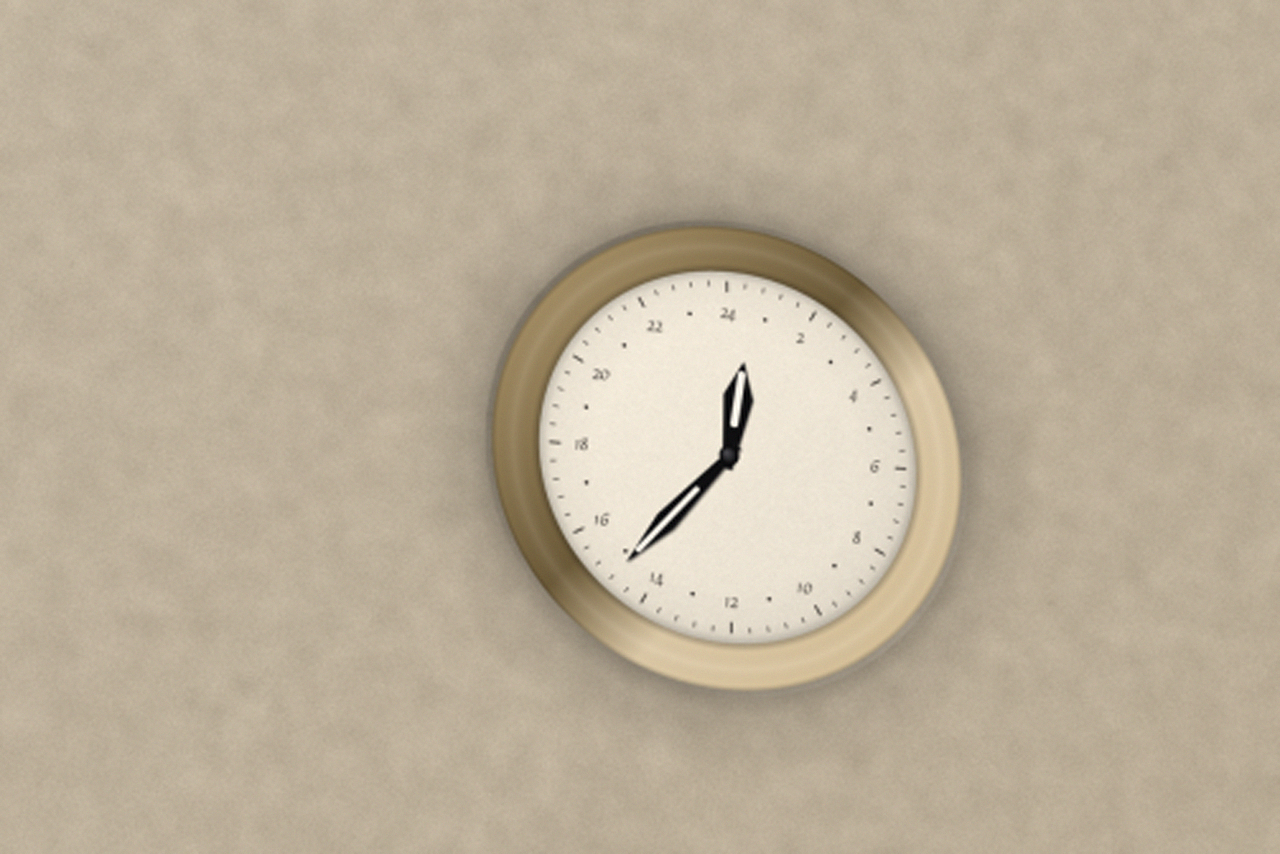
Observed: 0.37
